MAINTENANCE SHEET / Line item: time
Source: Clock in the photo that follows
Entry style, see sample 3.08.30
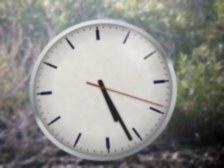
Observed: 5.26.19
